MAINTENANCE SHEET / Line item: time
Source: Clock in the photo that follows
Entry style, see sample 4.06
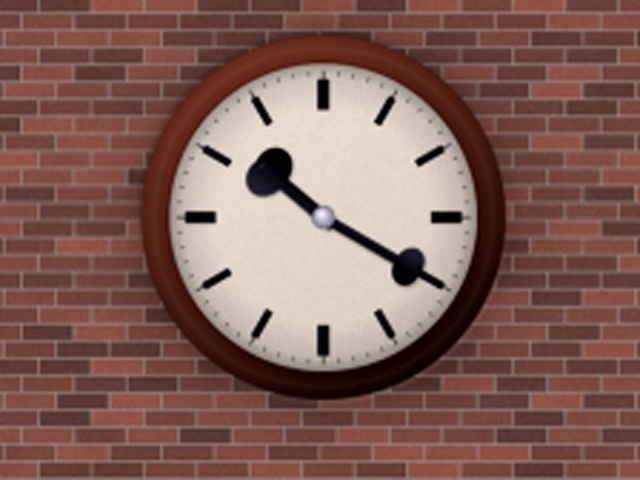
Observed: 10.20
